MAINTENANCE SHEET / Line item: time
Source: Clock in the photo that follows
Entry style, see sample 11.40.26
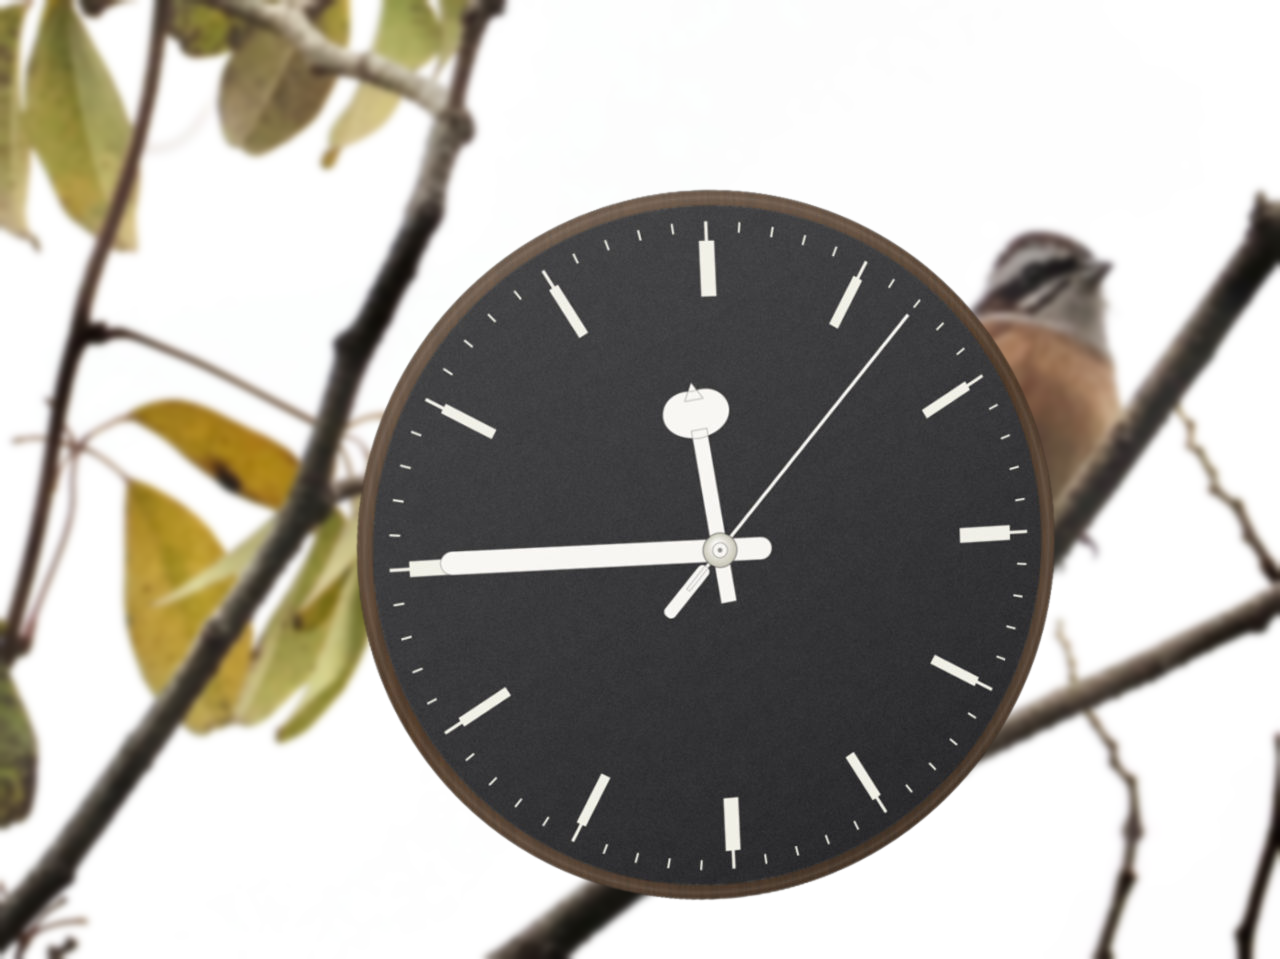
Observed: 11.45.07
